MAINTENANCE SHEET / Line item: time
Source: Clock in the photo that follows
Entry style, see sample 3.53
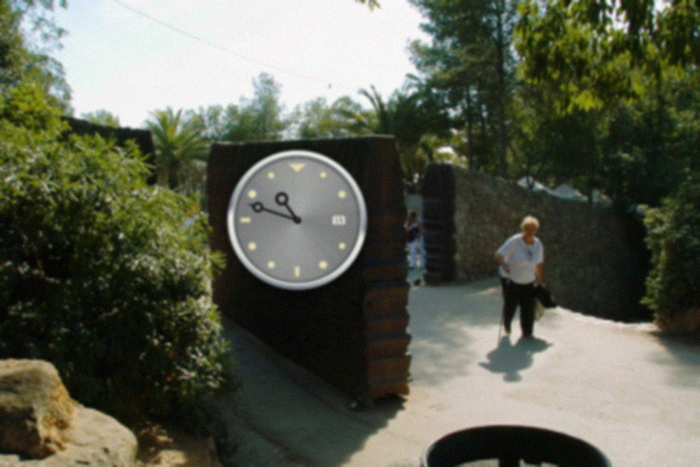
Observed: 10.48
